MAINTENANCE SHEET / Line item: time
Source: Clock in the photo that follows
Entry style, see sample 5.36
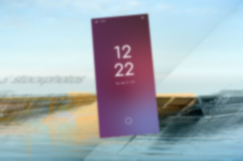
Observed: 12.22
